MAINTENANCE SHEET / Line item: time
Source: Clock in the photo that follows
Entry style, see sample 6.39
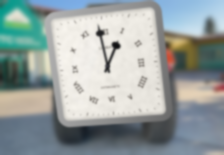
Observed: 12.59
